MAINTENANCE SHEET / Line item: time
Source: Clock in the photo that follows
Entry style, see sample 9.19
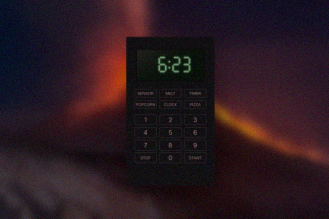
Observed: 6.23
